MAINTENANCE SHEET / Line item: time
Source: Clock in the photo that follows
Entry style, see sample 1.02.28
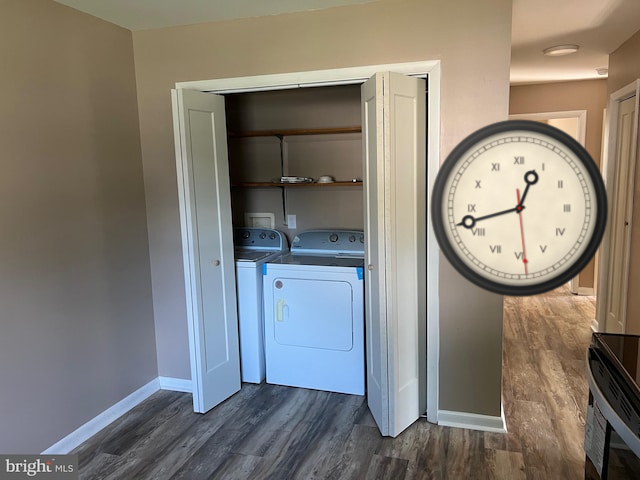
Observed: 12.42.29
